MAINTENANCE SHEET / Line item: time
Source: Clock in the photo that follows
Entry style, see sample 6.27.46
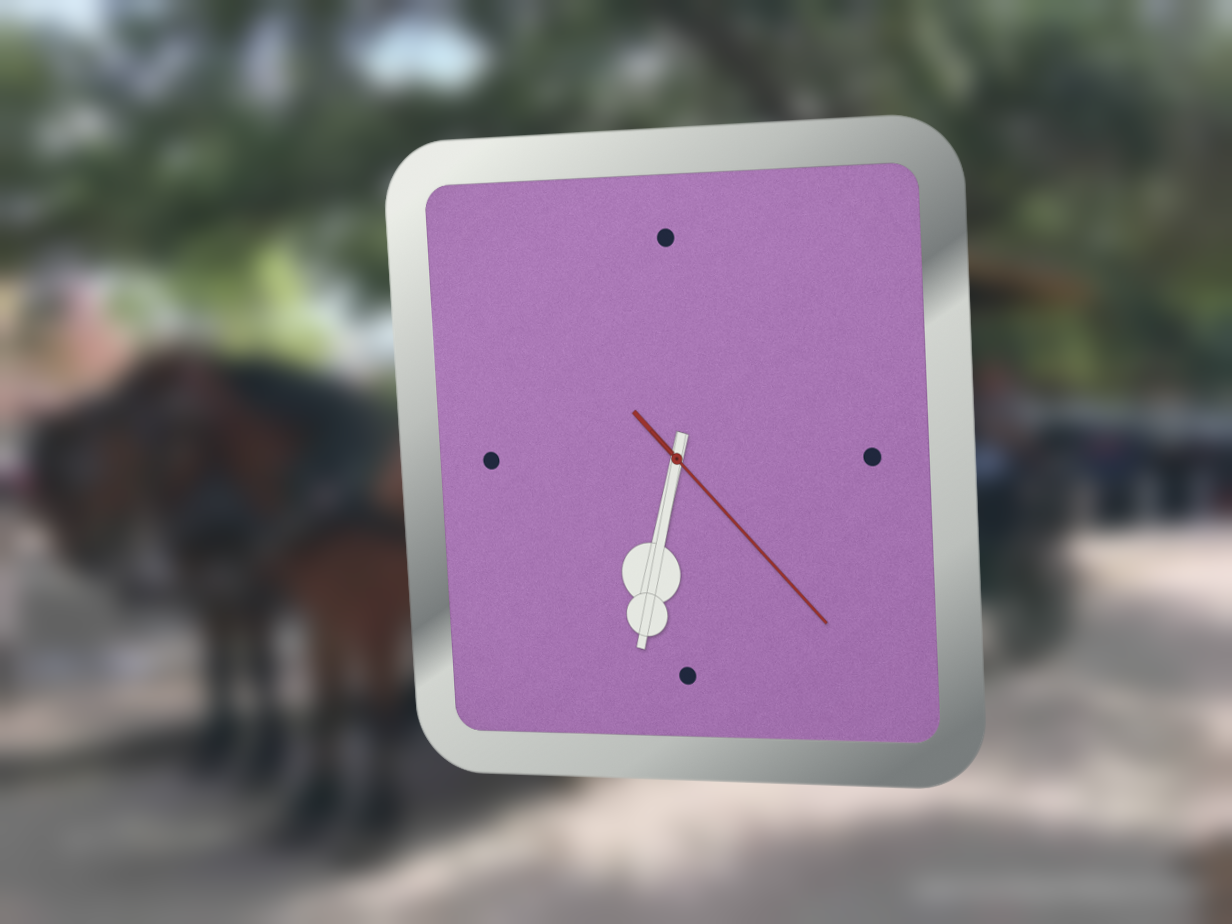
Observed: 6.32.23
